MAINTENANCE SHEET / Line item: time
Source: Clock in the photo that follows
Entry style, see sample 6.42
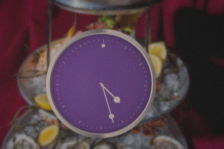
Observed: 4.27
